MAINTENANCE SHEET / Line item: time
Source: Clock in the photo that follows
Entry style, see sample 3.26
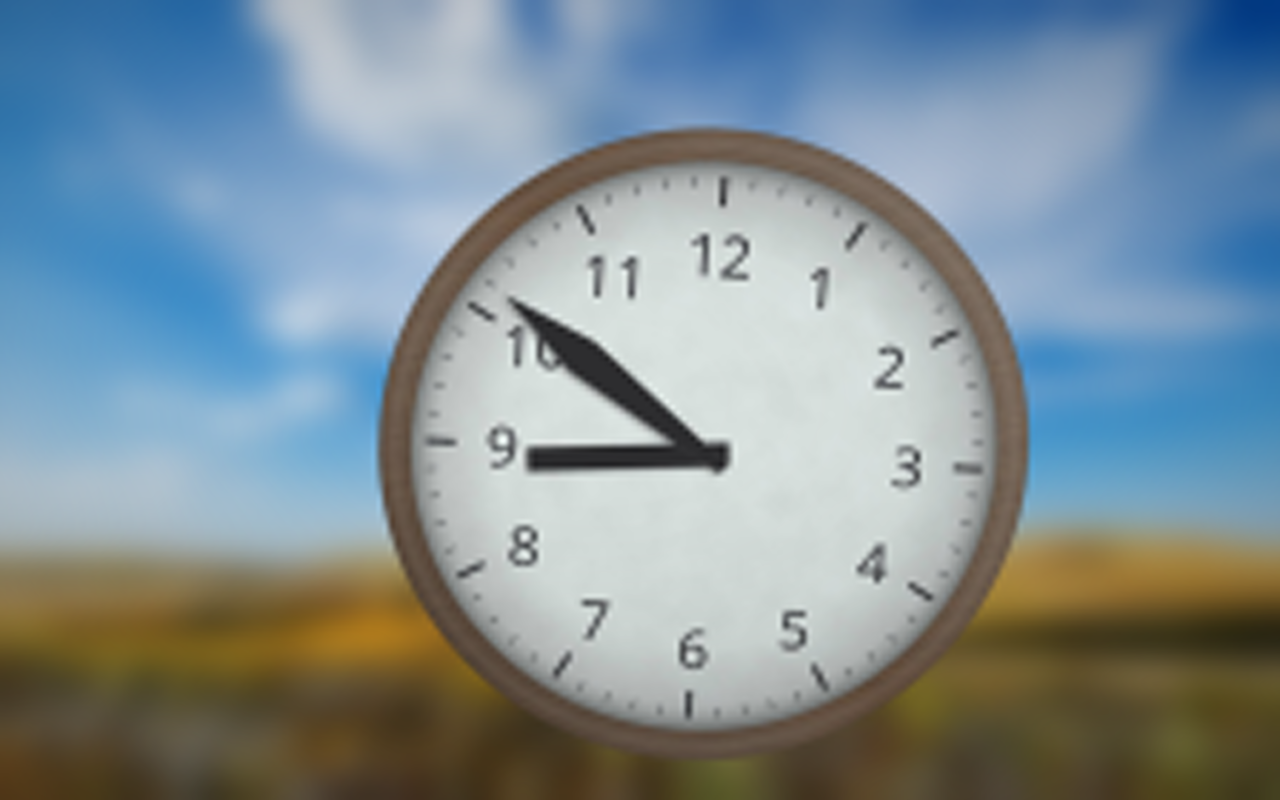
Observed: 8.51
